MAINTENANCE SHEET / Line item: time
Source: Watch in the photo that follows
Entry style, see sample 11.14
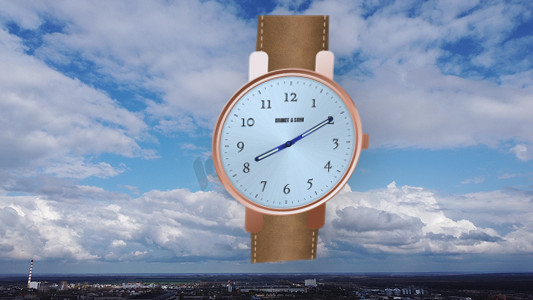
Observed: 8.10
